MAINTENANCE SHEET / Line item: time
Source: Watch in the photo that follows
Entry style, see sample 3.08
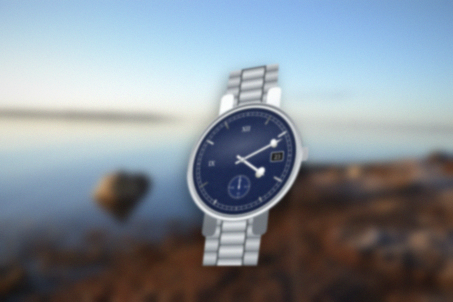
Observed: 4.11
